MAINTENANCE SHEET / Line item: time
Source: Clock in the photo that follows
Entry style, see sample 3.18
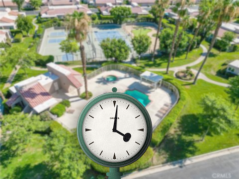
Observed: 4.01
